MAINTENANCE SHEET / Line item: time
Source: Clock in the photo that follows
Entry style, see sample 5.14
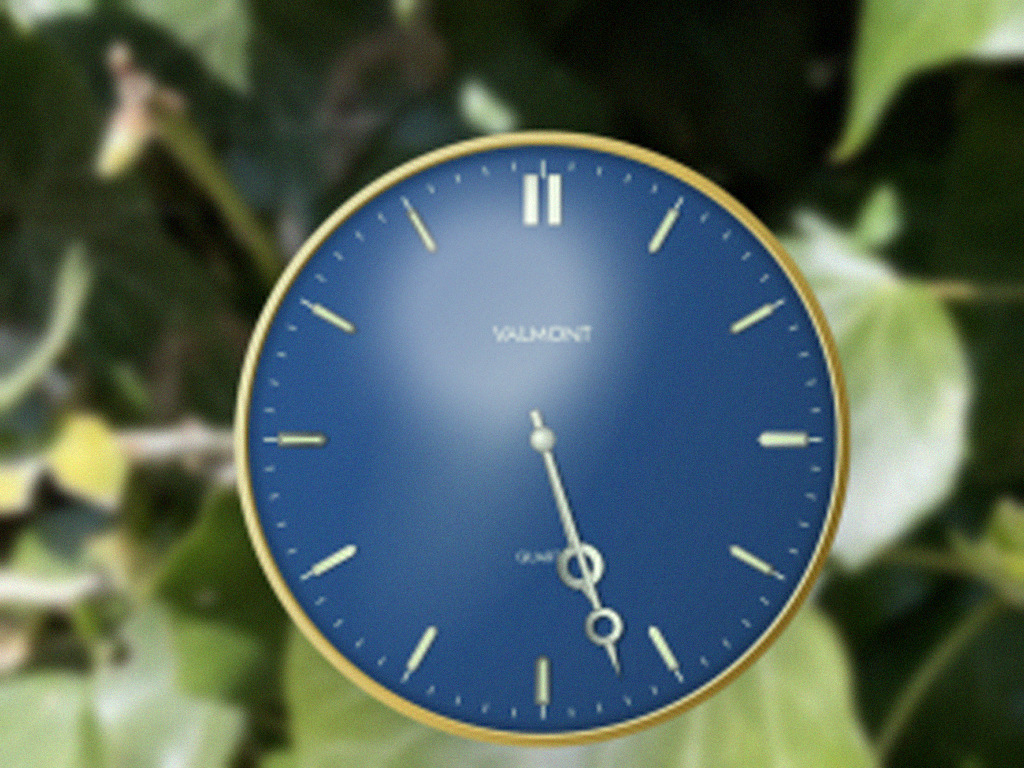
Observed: 5.27
